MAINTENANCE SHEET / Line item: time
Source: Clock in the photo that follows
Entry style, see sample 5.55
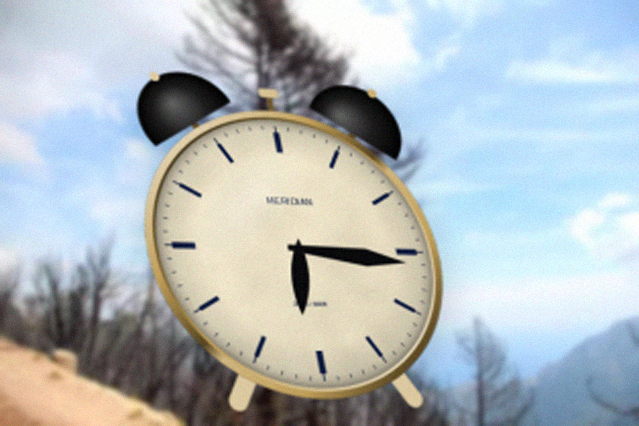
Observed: 6.16
